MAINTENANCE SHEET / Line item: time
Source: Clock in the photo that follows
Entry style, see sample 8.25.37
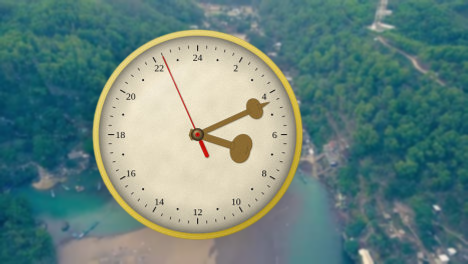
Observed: 7.10.56
